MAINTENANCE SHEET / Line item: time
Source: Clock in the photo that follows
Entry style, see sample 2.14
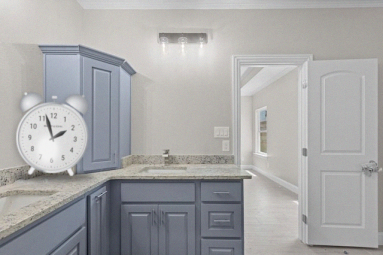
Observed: 1.57
